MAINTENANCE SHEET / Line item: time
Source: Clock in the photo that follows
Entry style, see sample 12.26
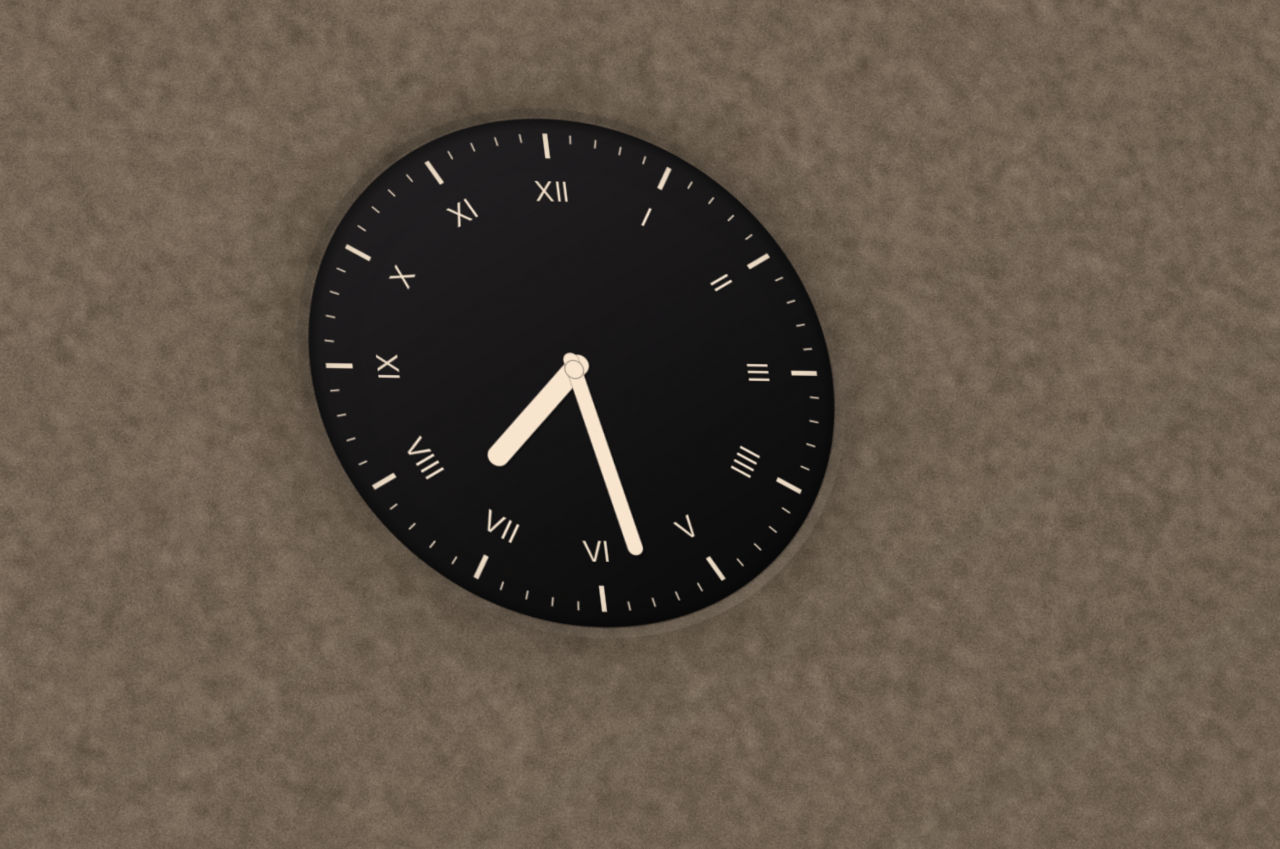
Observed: 7.28
